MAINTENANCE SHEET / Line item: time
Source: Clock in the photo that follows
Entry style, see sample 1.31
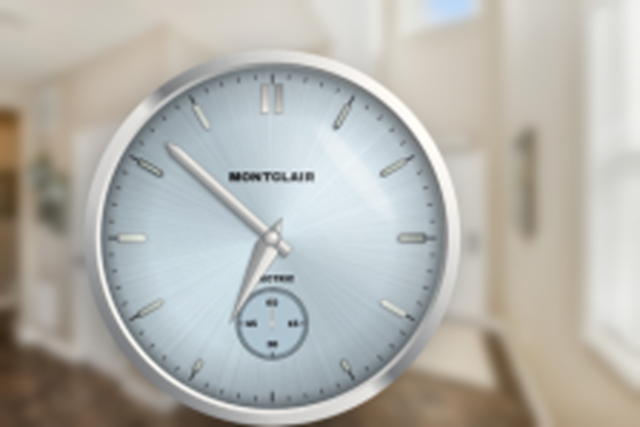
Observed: 6.52
